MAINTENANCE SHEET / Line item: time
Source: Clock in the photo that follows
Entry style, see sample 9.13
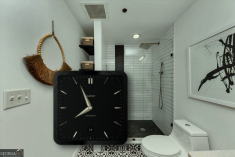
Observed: 7.56
